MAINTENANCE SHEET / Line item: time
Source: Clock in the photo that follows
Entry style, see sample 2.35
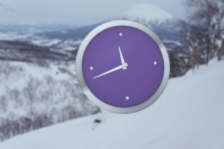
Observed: 11.42
